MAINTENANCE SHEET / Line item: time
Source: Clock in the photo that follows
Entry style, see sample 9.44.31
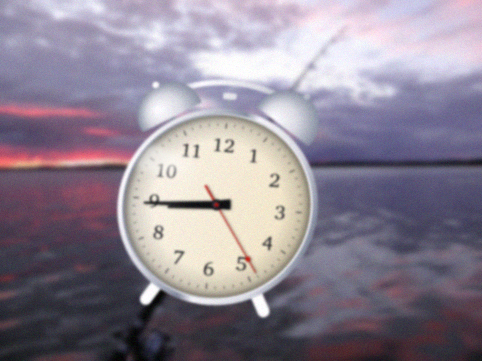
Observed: 8.44.24
